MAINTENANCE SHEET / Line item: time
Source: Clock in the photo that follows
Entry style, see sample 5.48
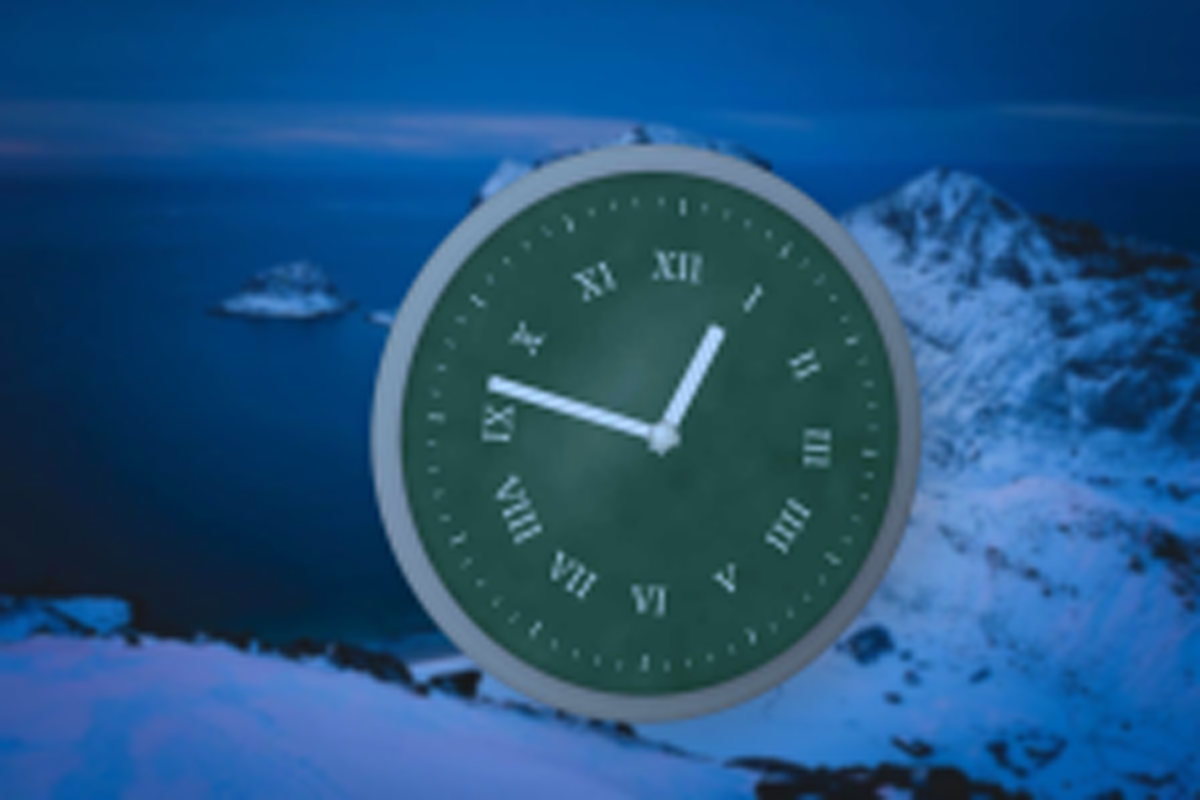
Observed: 12.47
